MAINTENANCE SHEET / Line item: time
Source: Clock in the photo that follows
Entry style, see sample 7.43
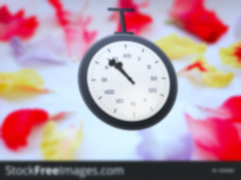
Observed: 10.53
